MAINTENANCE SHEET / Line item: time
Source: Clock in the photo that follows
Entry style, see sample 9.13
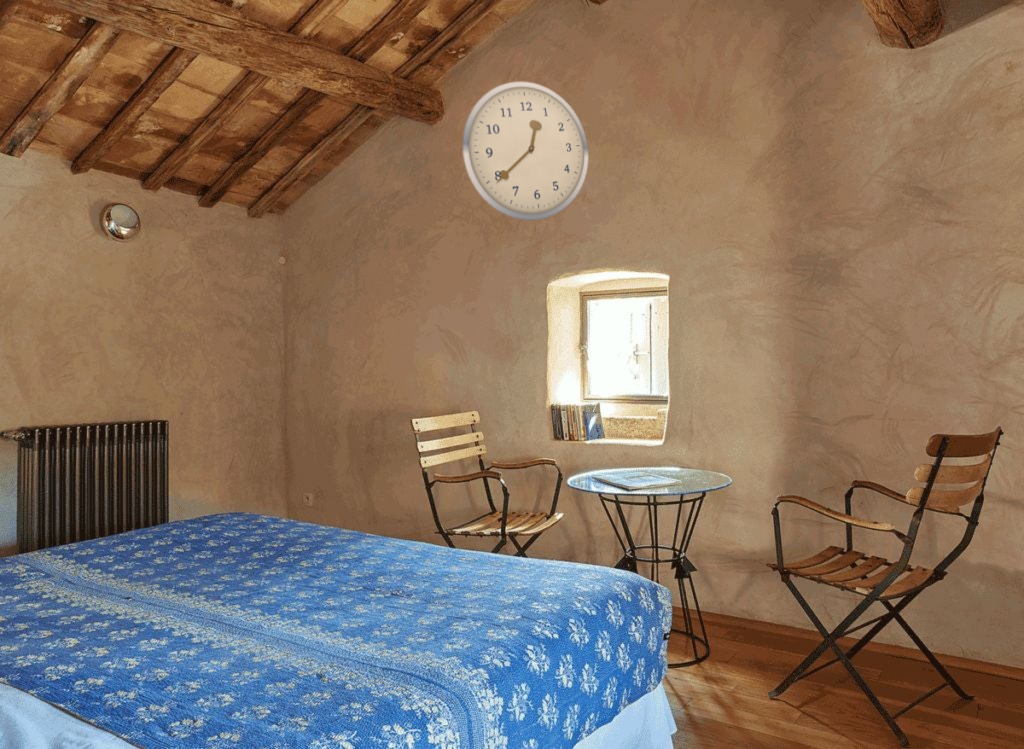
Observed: 12.39
